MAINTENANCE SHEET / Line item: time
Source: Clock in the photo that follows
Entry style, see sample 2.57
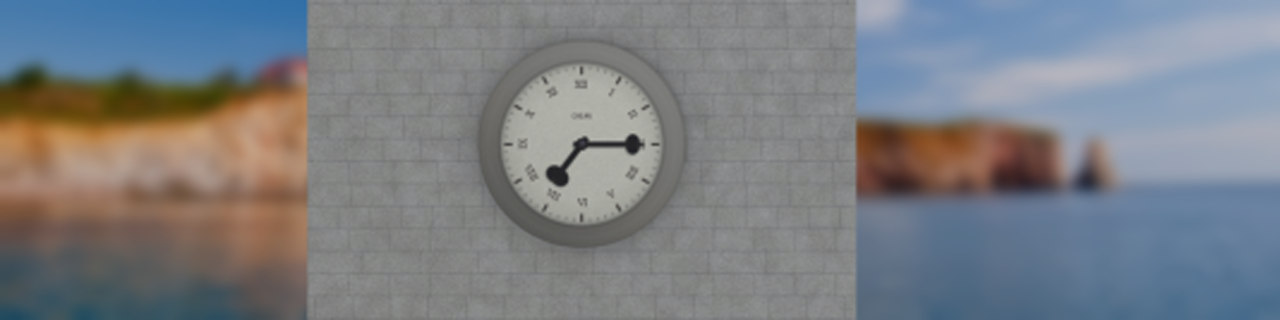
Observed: 7.15
